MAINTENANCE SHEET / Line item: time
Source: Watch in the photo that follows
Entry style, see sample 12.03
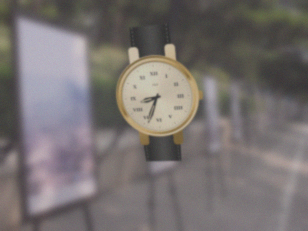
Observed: 8.34
